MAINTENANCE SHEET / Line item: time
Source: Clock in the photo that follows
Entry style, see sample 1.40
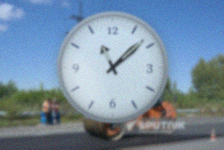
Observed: 11.08
